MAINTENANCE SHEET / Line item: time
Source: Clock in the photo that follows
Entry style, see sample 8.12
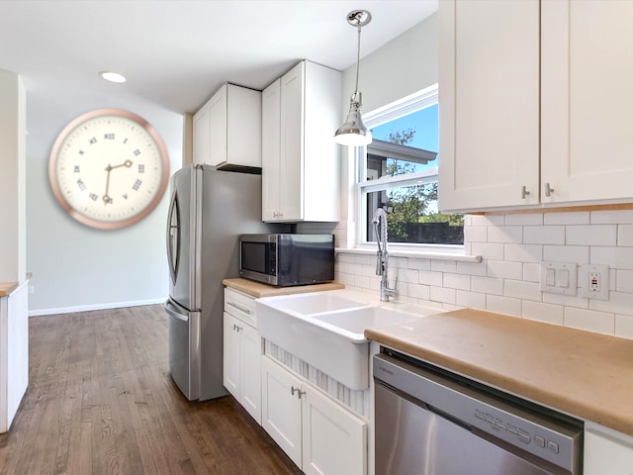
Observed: 2.31
